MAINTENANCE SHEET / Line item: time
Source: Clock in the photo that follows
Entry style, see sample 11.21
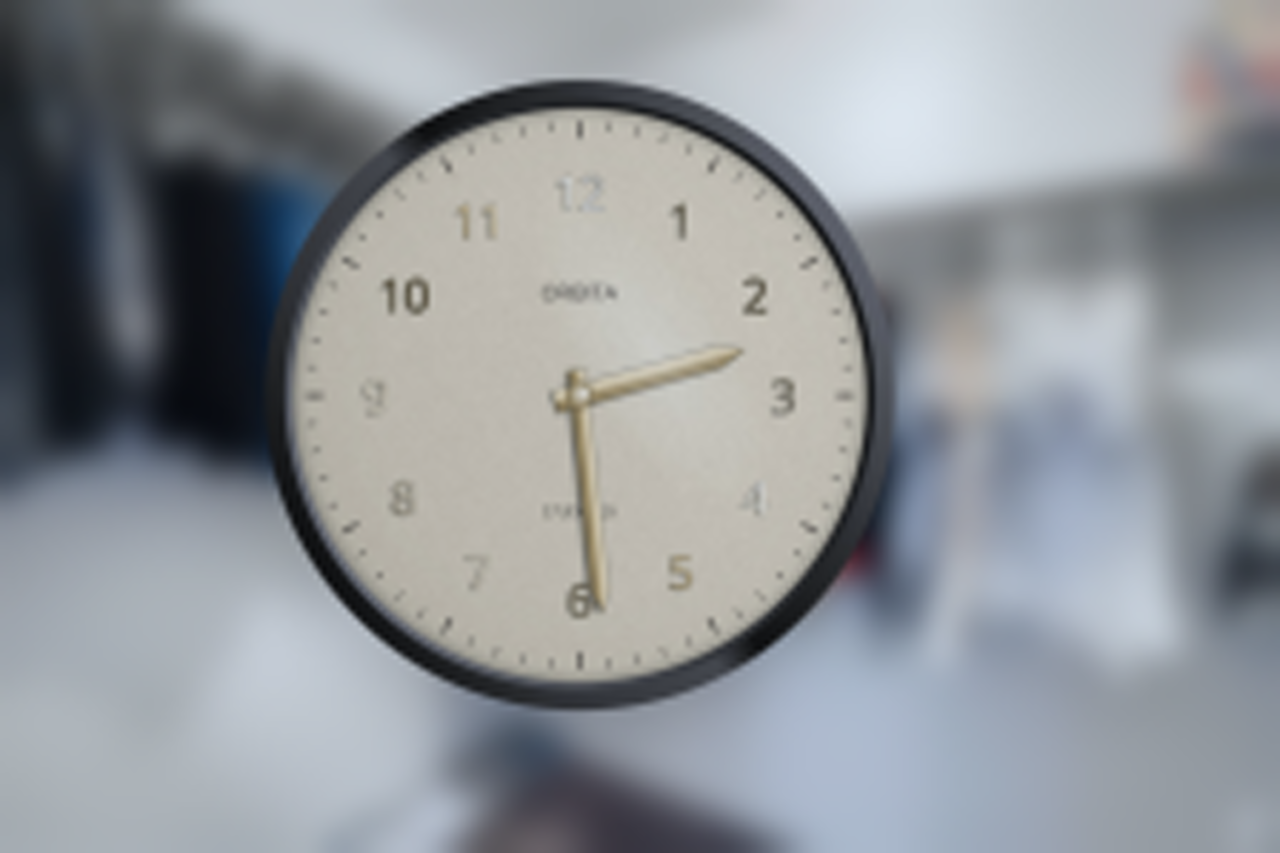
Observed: 2.29
